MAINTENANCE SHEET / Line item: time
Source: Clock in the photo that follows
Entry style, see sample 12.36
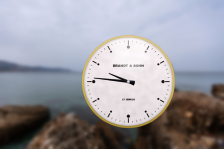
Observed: 9.46
